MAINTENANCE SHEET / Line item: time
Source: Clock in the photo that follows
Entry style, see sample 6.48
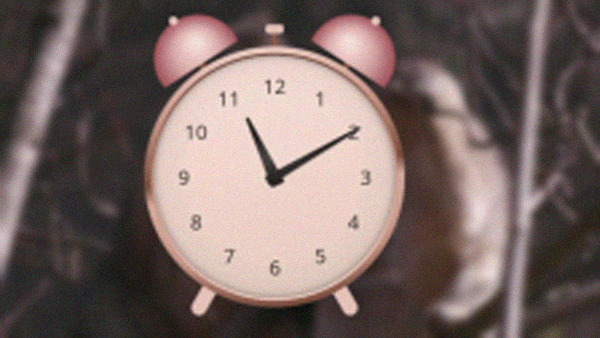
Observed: 11.10
